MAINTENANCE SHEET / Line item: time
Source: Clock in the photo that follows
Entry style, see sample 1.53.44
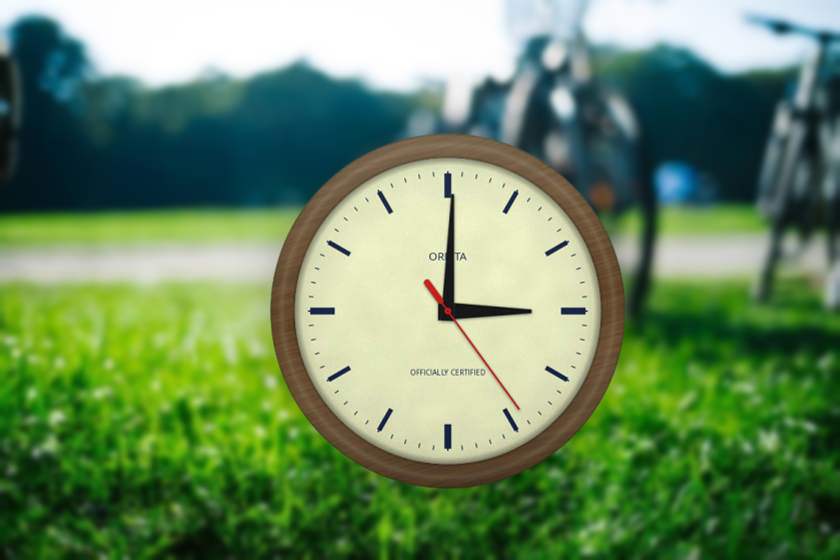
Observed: 3.00.24
